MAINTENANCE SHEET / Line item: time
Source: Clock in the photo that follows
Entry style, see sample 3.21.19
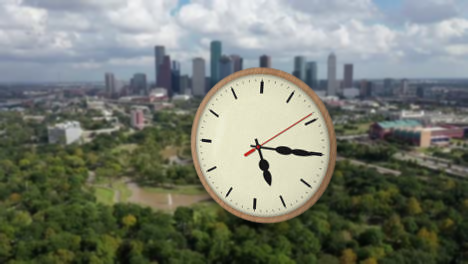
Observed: 5.15.09
